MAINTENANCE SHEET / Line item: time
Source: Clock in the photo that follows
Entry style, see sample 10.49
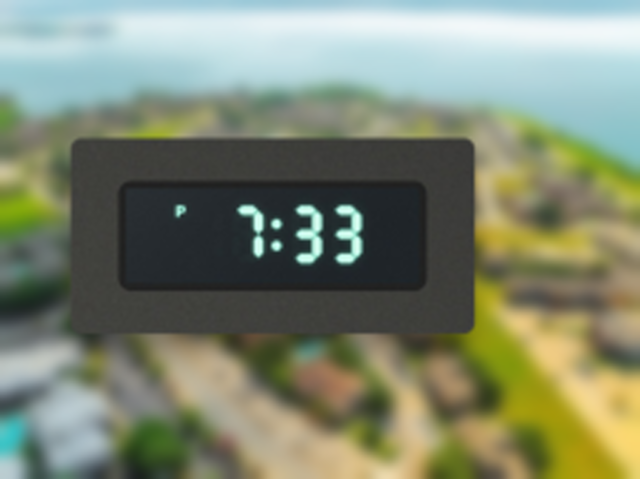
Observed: 7.33
